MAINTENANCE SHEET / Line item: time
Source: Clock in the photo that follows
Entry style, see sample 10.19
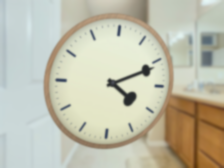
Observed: 4.11
